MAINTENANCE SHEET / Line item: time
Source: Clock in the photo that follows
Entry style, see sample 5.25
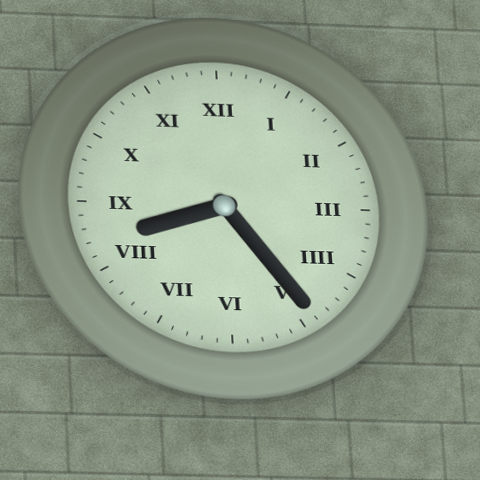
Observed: 8.24
